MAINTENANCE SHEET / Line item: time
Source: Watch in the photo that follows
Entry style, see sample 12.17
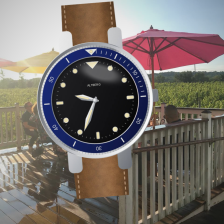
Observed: 9.34
